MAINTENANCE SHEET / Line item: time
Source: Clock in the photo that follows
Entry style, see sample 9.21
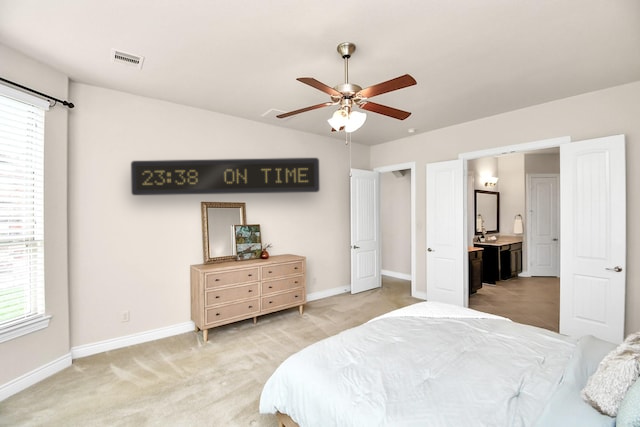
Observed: 23.38
